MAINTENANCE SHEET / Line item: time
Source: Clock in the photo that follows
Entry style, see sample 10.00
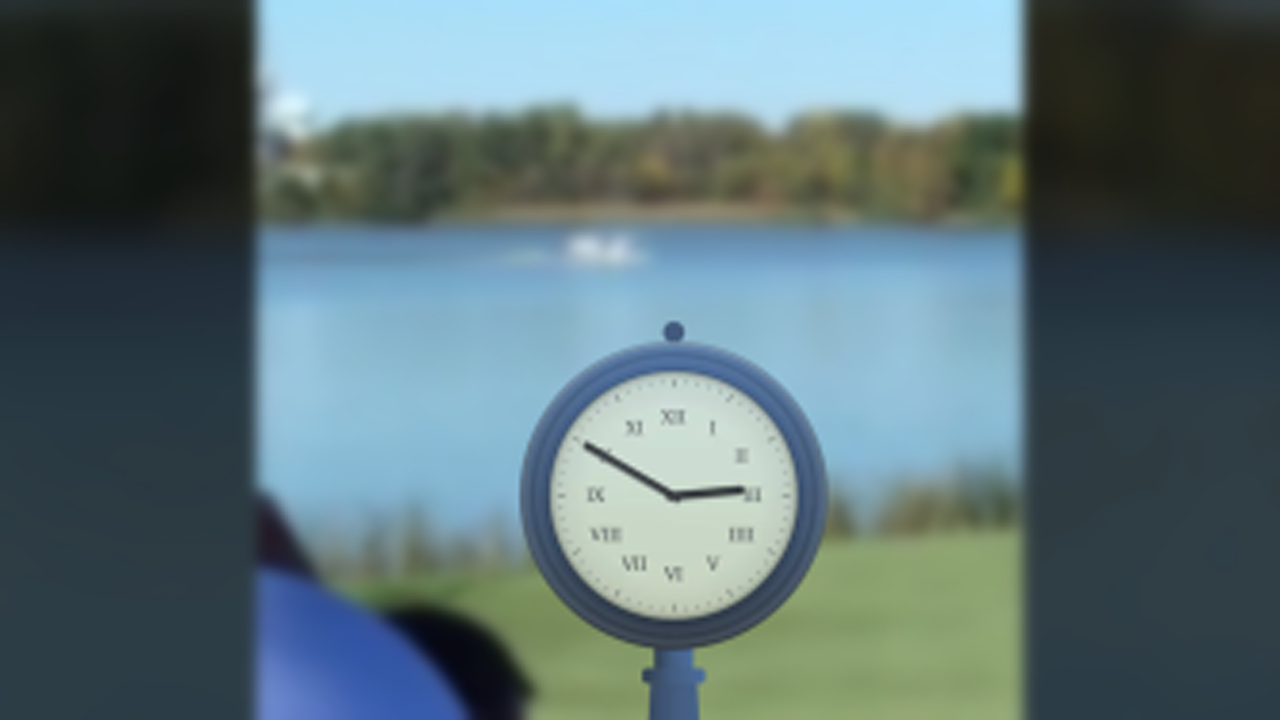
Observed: 2.50
